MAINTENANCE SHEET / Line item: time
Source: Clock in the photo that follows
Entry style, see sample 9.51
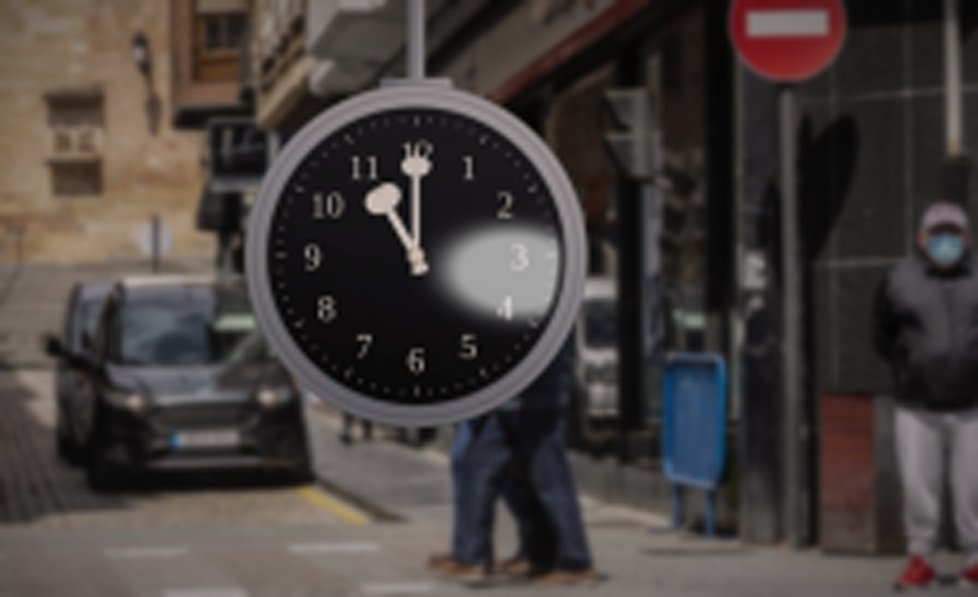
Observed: 11.00
